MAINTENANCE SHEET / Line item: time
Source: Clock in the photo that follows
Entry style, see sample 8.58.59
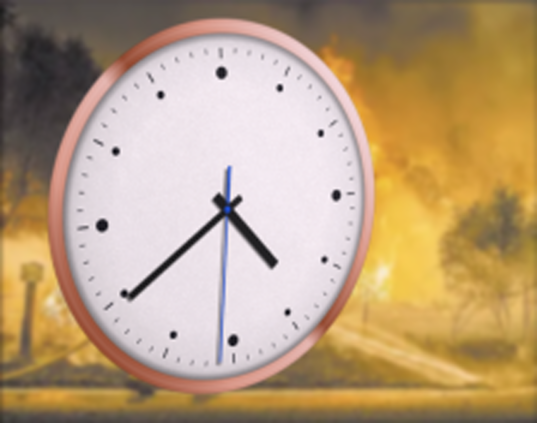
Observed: 4.39.31
